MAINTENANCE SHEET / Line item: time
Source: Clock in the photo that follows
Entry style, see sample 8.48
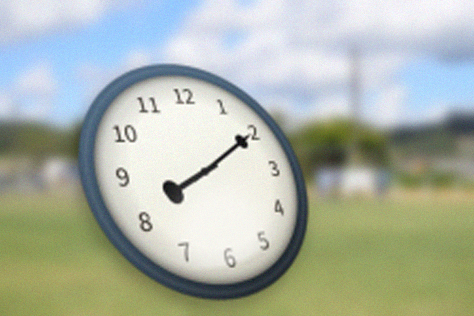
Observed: 8.10
